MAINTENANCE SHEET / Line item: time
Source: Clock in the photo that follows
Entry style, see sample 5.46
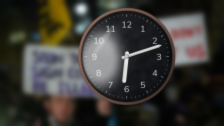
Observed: 6.12
